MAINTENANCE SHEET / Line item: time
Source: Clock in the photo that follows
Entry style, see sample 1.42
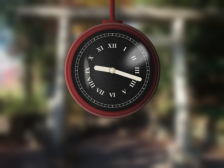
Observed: 9.18
